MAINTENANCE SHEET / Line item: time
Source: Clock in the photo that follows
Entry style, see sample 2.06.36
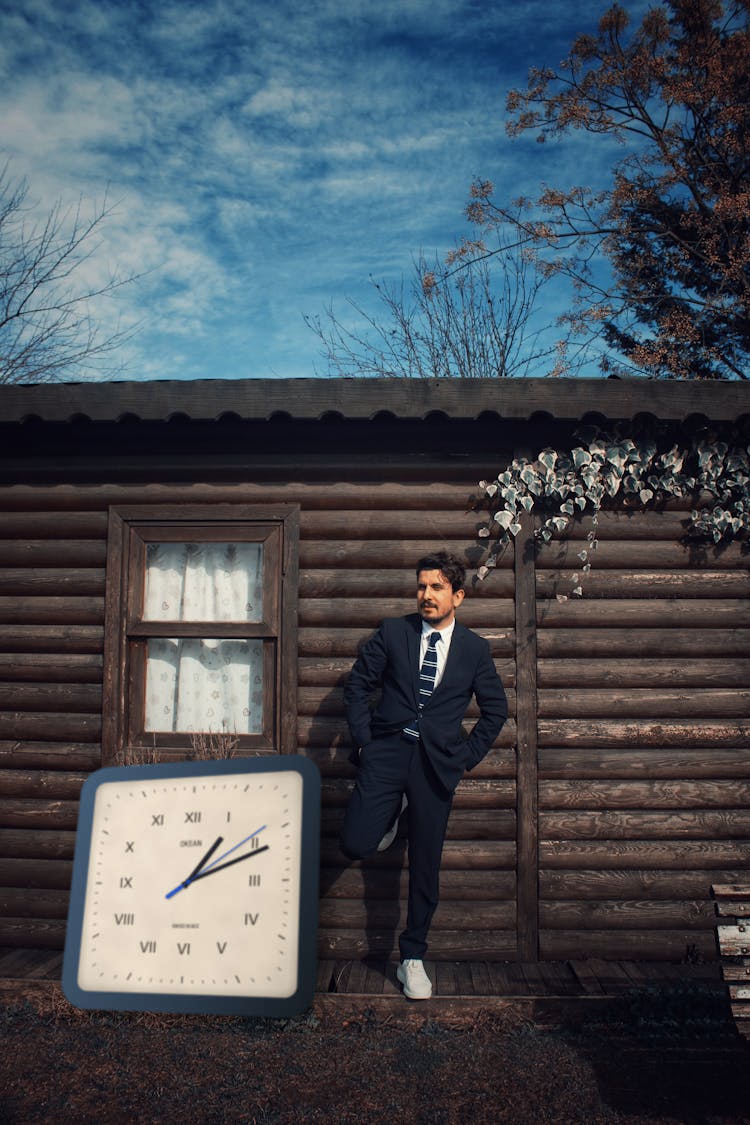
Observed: 1.11.09
